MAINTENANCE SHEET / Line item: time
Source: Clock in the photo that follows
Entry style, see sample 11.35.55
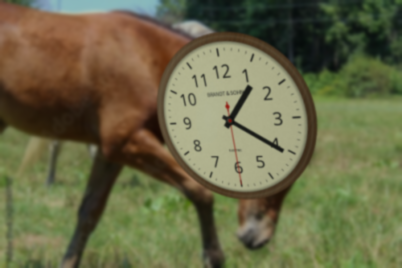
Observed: 1.20.30
